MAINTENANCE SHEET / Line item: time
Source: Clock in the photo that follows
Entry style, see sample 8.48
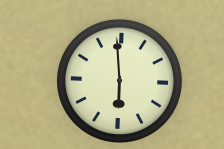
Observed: 5.59
